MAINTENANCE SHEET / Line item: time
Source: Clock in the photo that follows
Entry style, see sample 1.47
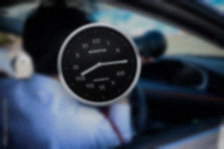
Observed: 8.15
